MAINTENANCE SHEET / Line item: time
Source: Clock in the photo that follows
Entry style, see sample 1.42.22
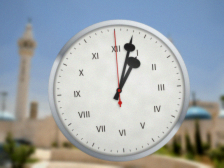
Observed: 1.03.00
